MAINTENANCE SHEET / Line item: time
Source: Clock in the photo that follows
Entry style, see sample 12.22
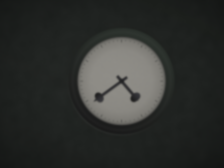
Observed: 4.39
